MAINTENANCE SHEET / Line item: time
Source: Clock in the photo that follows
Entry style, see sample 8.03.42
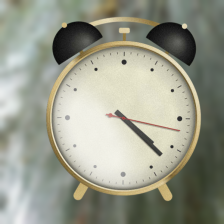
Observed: 4.22.17
